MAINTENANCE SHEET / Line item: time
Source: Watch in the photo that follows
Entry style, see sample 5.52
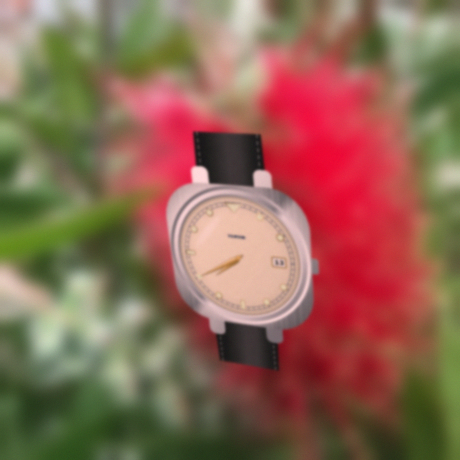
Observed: 7.40
